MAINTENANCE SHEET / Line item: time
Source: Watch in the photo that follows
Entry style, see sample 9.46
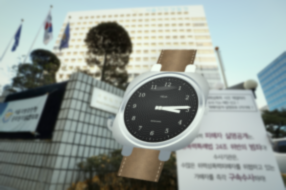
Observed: 3.14
